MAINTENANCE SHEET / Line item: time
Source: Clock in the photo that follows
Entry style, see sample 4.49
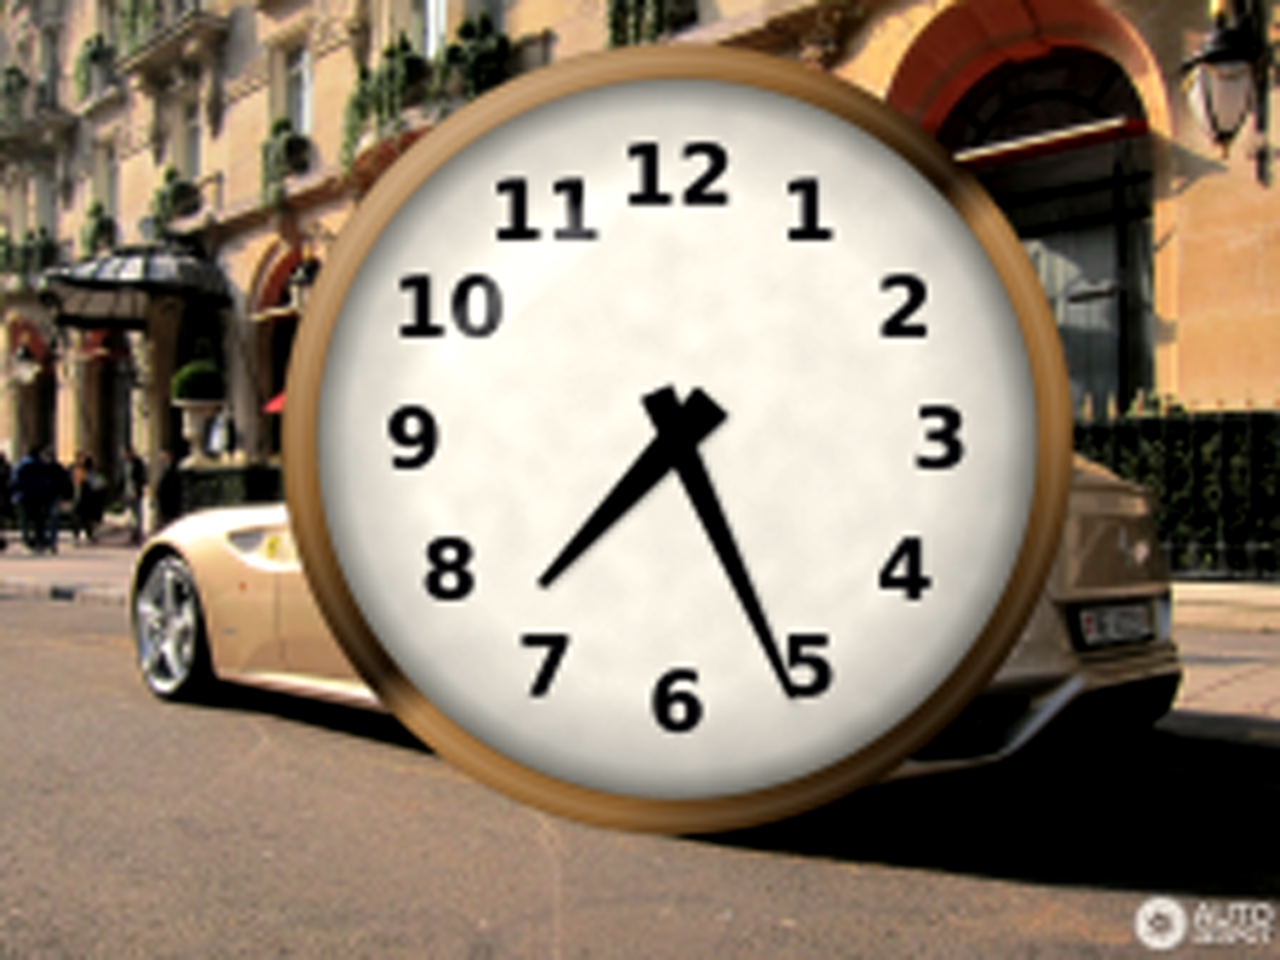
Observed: 7.26
